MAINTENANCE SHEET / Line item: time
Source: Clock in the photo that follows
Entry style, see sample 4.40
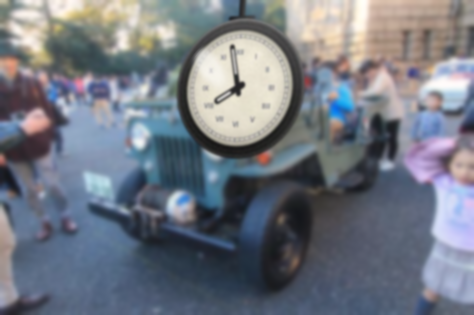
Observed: 7.58
